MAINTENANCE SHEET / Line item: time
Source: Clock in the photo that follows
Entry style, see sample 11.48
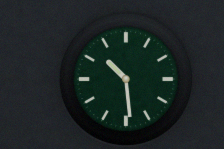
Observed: 10.29
